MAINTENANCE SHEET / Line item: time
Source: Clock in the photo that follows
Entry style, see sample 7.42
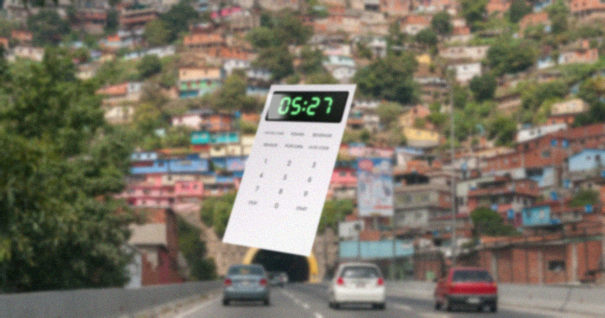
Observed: 5.27
